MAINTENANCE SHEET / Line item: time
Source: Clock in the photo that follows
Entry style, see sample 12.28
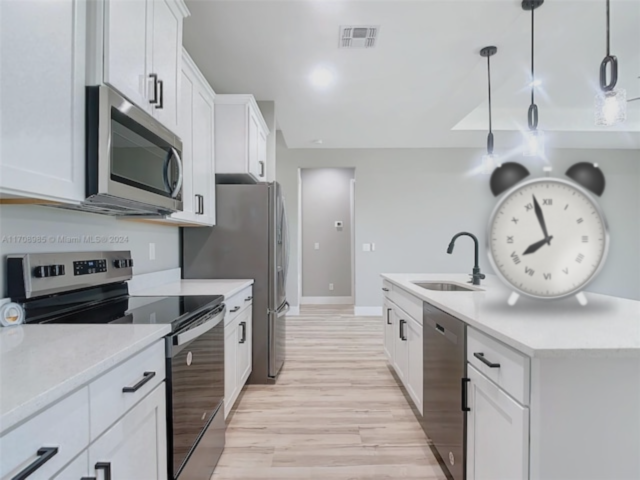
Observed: 7.57
